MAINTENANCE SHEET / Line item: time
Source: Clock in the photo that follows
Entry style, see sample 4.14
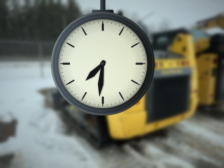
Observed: 7.31
